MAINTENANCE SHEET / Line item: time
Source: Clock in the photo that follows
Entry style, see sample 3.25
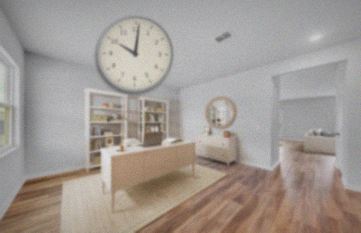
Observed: 10.01
